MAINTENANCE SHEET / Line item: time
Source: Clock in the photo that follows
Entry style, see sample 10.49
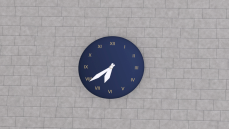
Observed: 6.39
